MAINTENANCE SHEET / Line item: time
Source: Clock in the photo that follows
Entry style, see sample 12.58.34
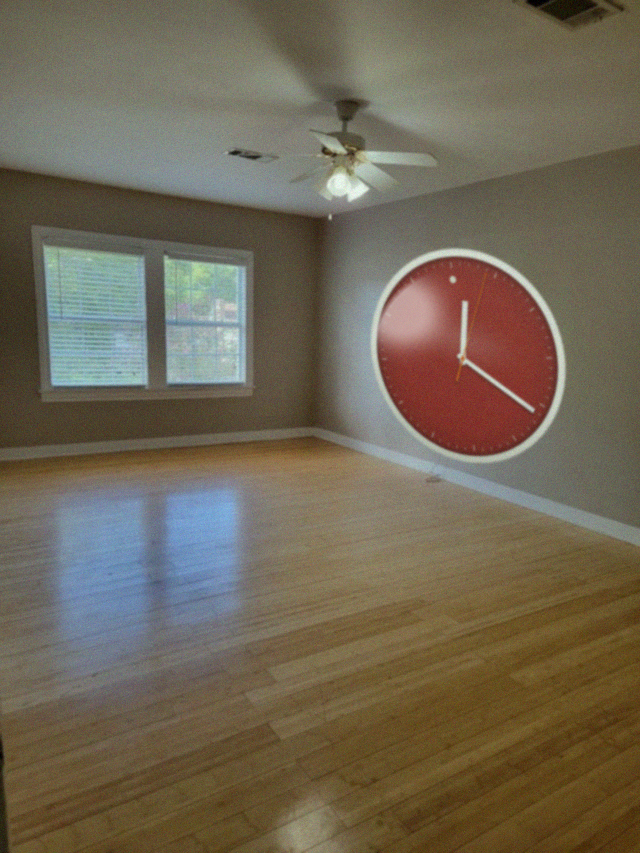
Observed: 12.21.04
